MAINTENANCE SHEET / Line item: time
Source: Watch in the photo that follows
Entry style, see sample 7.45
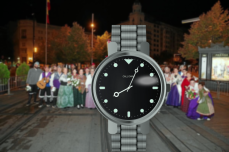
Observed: 8.04
